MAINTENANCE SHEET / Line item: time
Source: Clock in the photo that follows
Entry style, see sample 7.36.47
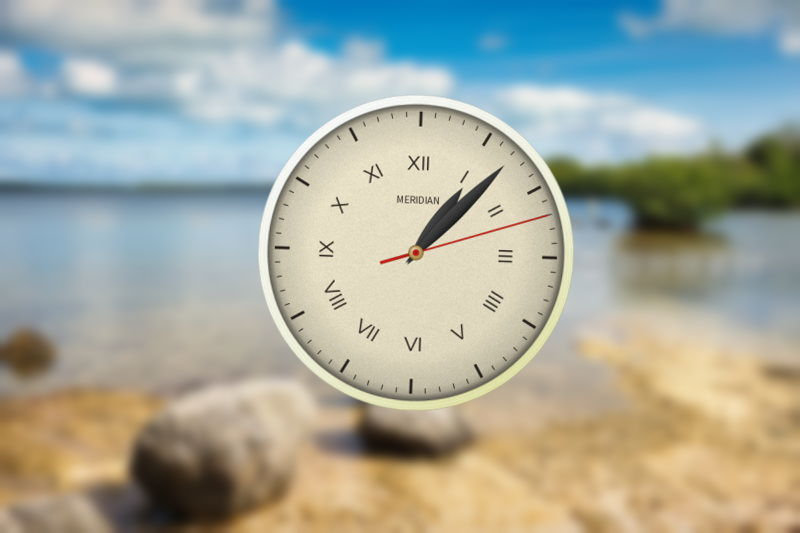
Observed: 1.07.12
